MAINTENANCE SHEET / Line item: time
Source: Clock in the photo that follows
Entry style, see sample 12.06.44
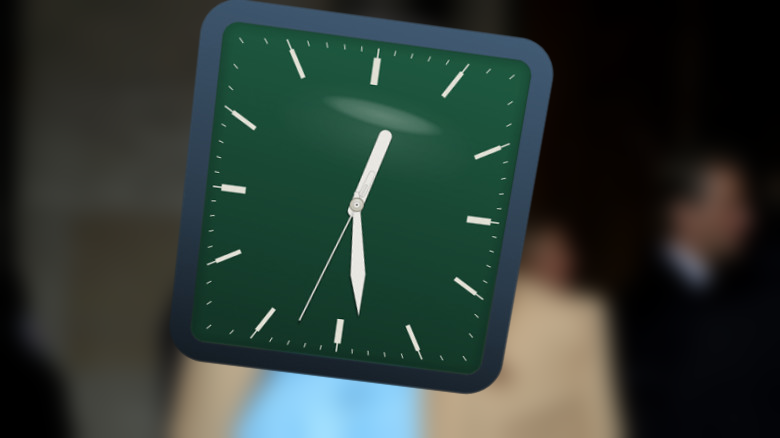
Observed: 12.28.33
